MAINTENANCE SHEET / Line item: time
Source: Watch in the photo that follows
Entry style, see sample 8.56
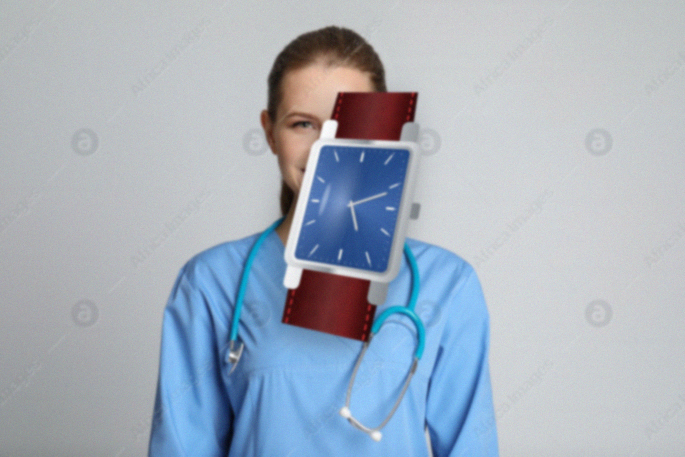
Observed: 5.11
